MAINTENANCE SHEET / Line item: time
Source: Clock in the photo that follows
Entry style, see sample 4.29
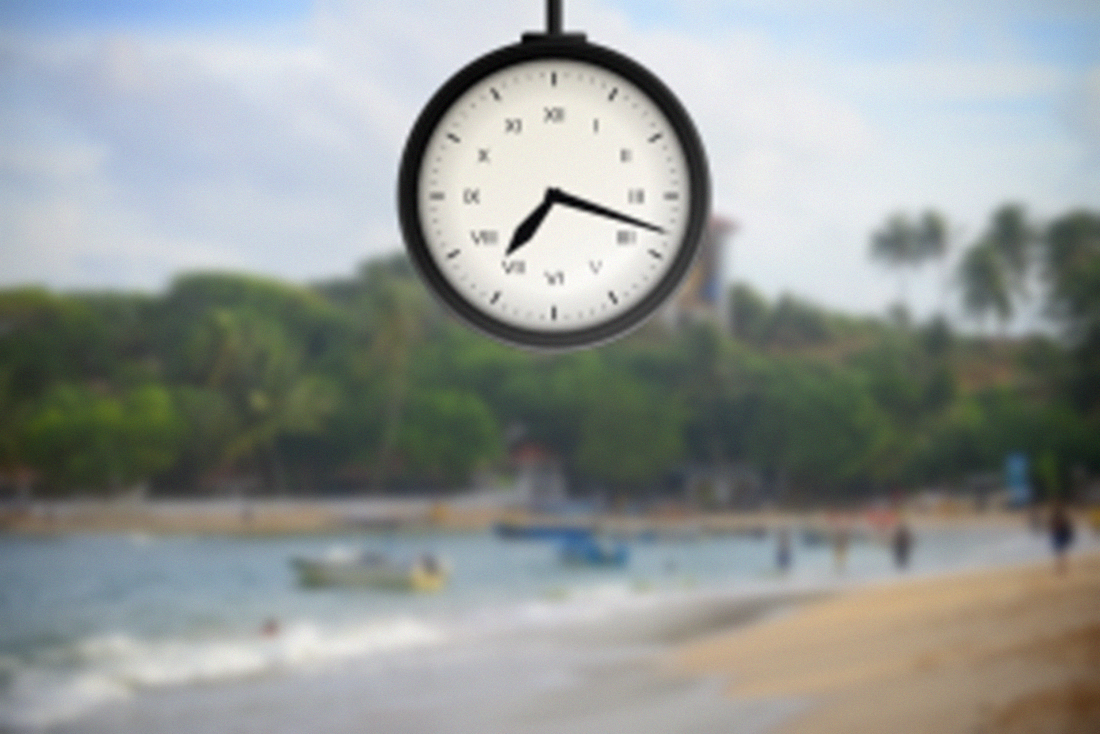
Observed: 7.18
